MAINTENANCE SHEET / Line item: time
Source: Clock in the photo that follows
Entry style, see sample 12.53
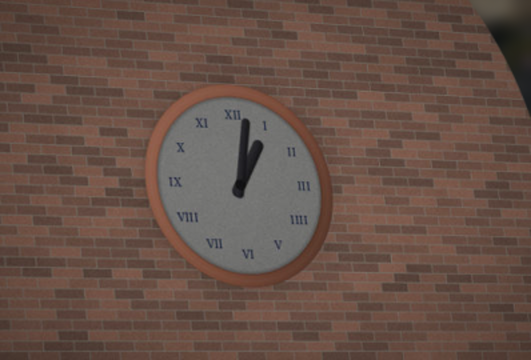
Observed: 1.02
